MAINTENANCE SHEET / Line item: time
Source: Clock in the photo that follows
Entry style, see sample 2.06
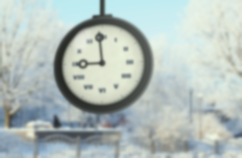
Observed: 8.59
